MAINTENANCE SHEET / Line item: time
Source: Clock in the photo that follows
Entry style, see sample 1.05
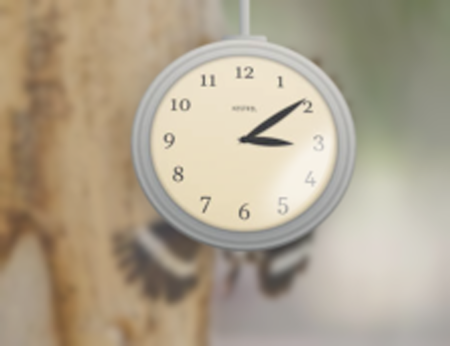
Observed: 3.09
